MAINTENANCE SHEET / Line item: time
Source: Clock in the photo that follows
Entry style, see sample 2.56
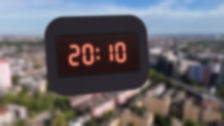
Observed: 20.10
